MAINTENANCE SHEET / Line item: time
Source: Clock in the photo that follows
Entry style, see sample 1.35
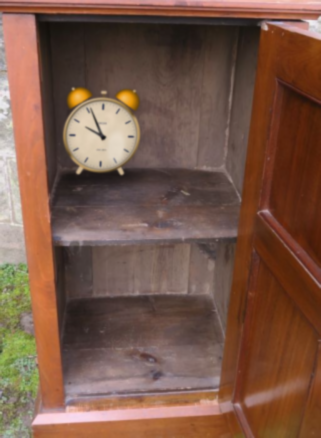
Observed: 9.56
